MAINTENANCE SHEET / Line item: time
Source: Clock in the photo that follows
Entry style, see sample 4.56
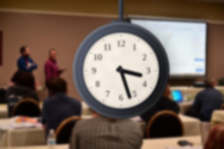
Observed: 3.27
